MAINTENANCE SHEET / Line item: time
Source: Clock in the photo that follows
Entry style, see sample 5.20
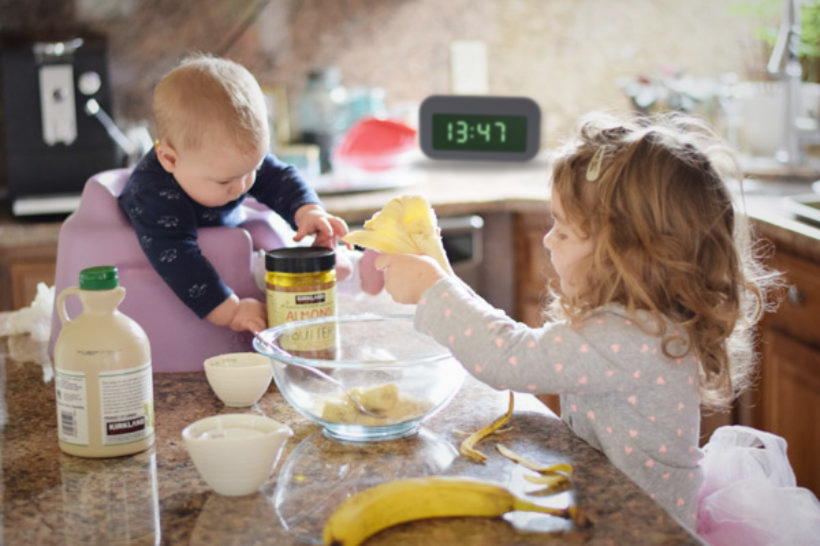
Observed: 13.47
